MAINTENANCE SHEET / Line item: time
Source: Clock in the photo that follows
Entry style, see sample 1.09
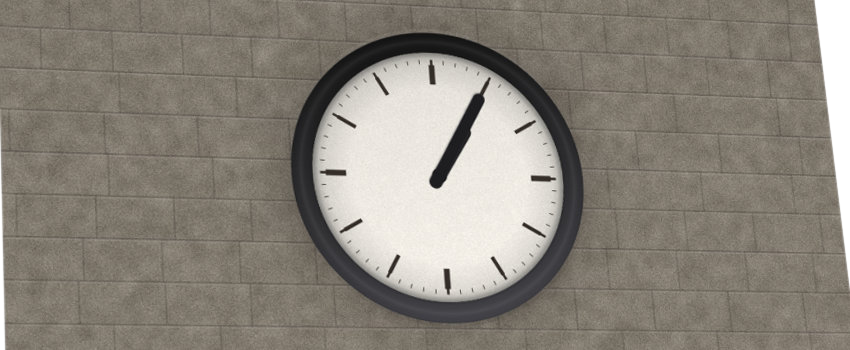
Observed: 1.05
